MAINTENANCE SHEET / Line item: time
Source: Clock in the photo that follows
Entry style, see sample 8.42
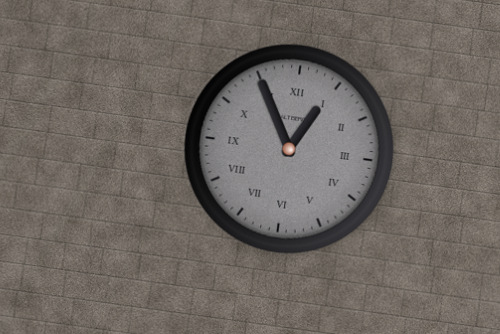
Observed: 12.55
